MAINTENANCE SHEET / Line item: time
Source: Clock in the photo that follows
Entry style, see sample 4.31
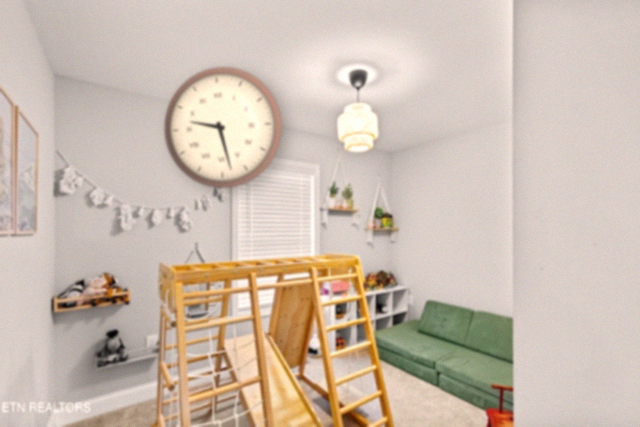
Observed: 9.28
